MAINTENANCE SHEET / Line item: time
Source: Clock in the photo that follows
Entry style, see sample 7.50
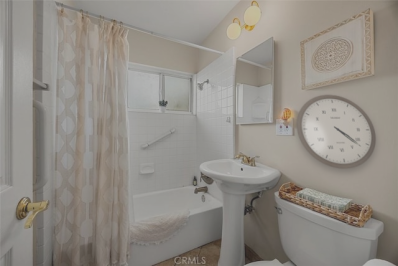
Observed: 4.22
